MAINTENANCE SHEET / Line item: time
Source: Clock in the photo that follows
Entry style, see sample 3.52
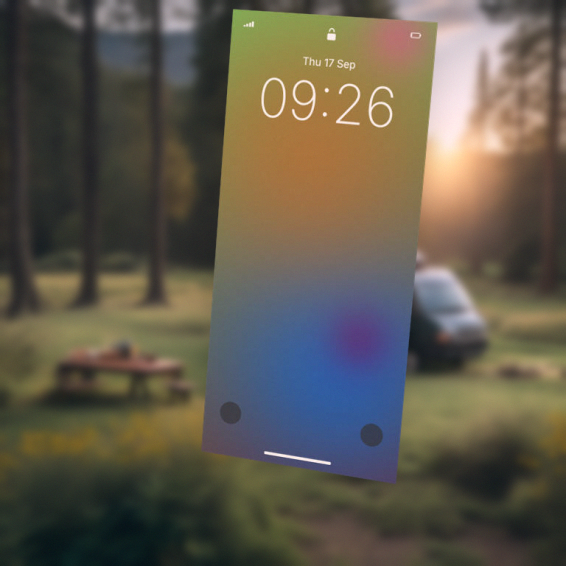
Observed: 9.26
